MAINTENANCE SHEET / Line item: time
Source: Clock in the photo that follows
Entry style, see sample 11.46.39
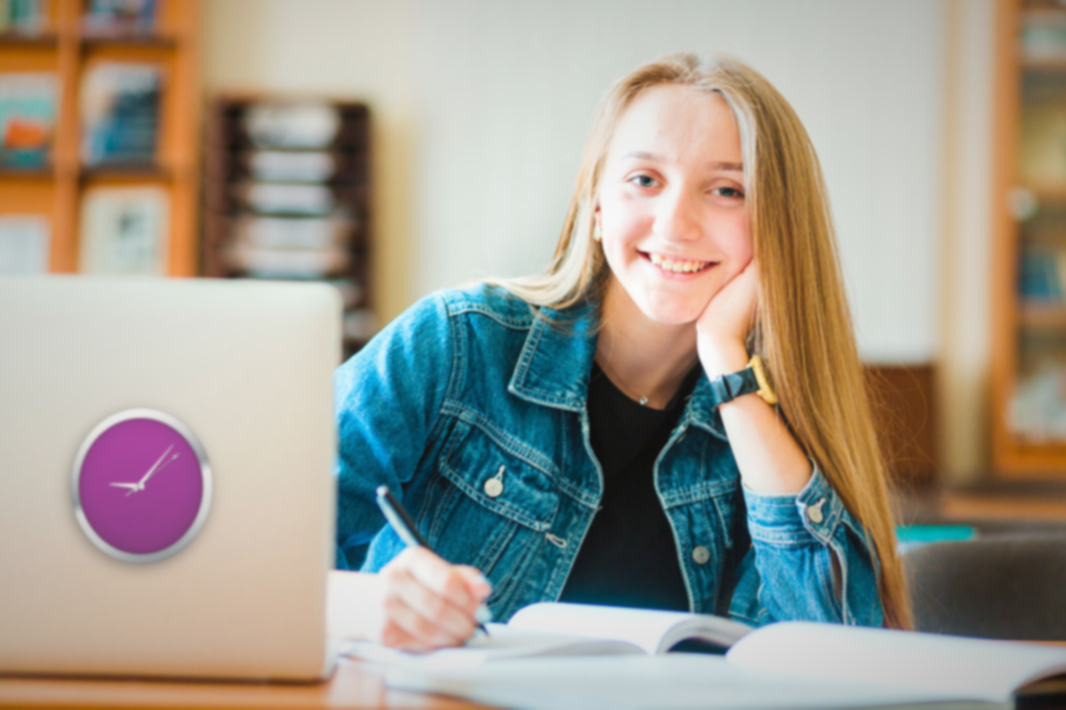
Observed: 9.07.09
